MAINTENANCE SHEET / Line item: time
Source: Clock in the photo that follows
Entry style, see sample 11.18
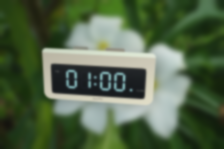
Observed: 1.00
